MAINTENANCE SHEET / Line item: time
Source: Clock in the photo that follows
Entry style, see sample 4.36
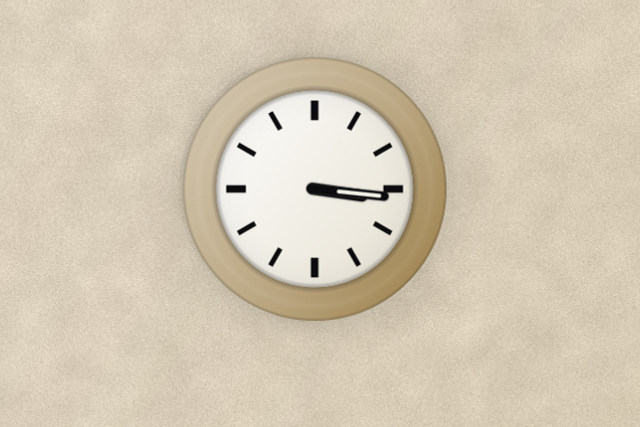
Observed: 3.16
